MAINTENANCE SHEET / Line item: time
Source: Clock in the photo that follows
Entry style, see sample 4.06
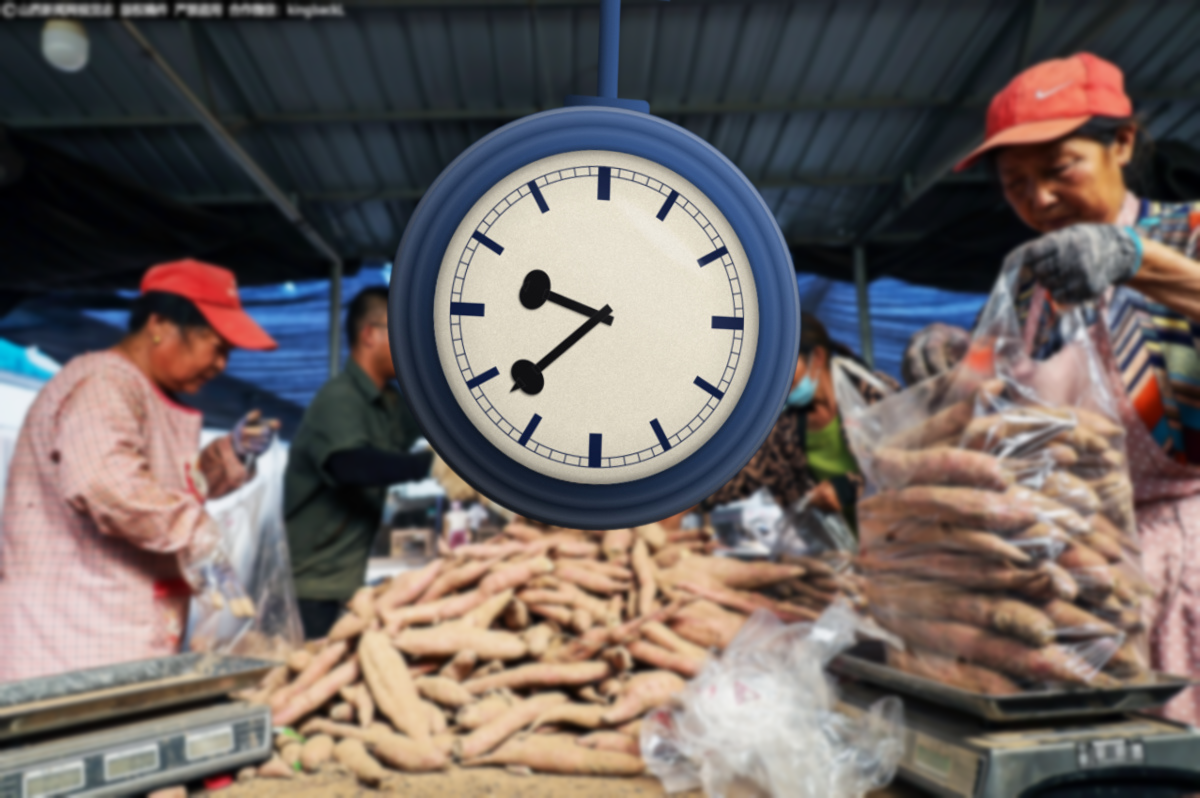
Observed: 9.38
